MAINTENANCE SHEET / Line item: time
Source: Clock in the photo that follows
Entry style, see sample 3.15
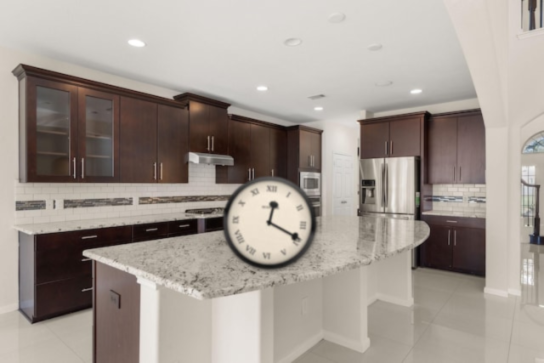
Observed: 12.19
